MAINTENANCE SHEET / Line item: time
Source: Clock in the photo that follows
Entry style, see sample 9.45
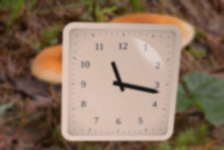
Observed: 11.17
